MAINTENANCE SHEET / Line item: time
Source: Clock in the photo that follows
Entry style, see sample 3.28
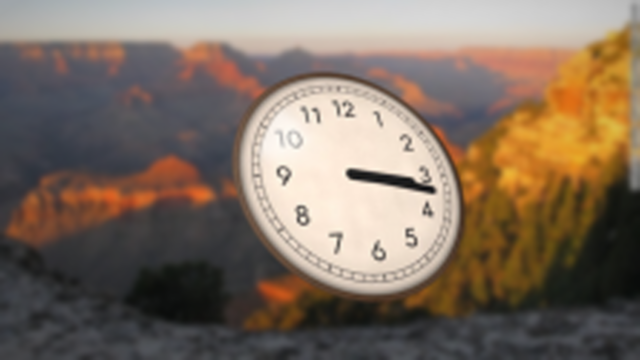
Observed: 3.17
